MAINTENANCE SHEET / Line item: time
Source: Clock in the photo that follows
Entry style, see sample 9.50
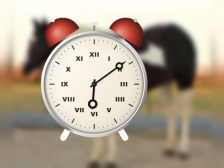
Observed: 6.09
